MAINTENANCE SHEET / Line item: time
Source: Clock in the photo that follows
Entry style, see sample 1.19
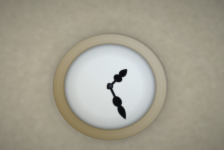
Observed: 1.26
